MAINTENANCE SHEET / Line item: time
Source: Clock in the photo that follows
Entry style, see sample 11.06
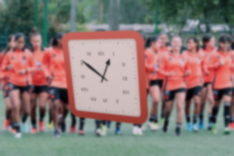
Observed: 12.51
